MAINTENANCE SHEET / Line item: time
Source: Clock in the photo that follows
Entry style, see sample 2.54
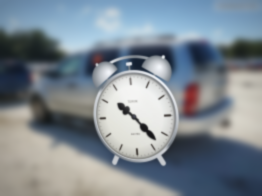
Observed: 10.23
